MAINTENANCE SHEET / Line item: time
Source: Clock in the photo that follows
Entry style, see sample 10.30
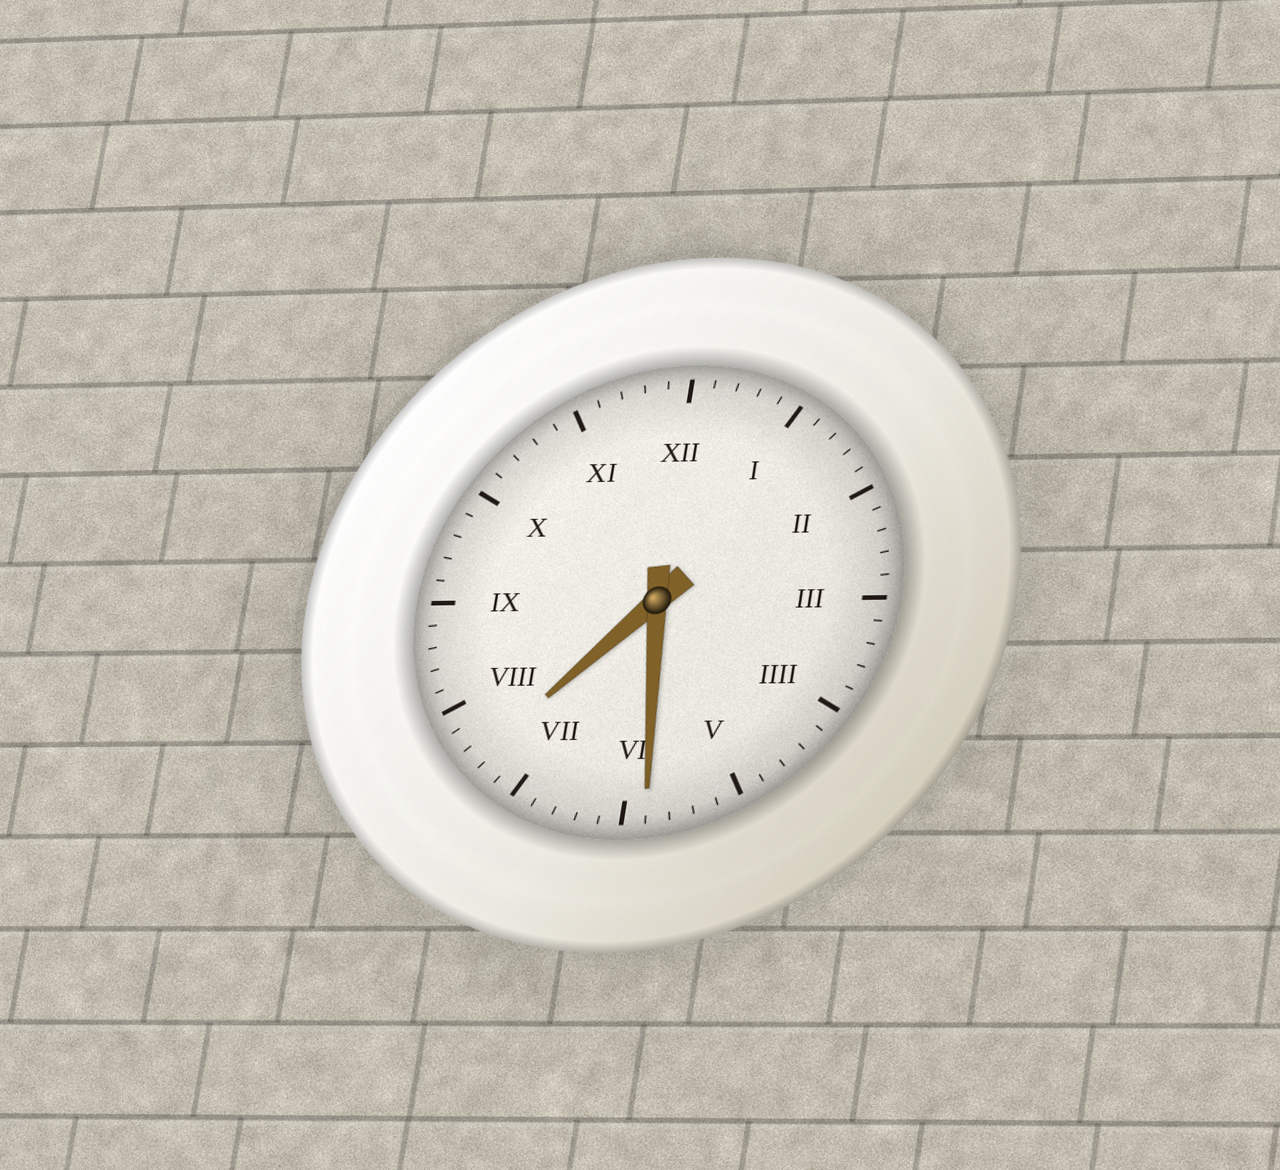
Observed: 7.29
